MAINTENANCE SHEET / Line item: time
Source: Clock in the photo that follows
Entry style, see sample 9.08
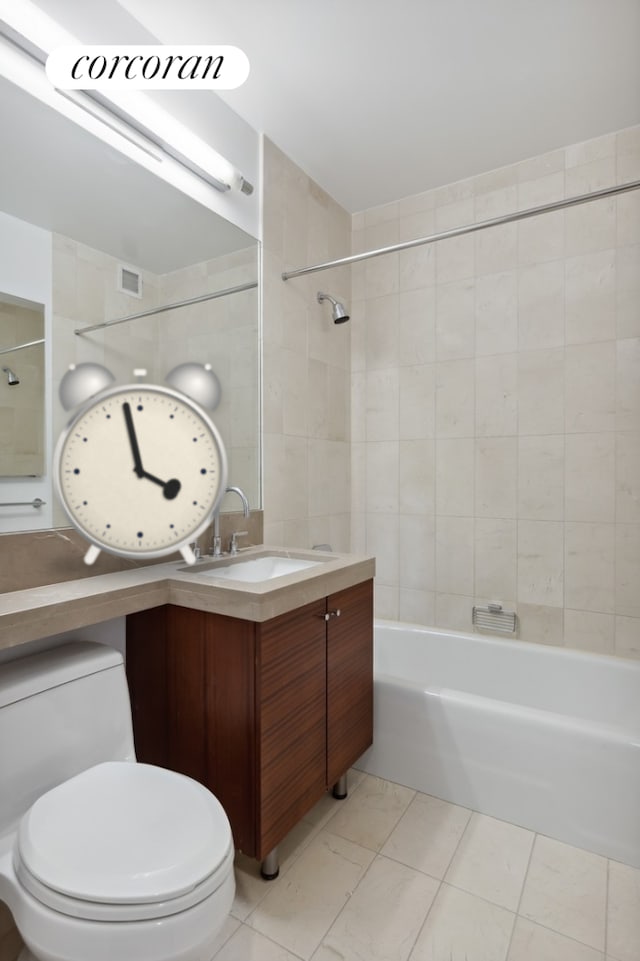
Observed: 3.58
